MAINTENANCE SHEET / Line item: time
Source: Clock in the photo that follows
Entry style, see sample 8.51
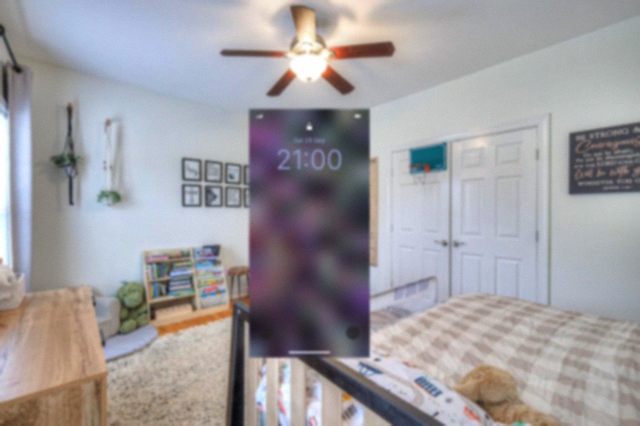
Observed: 21.00
